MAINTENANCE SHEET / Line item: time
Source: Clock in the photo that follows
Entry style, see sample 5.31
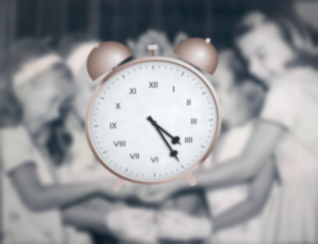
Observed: 4.25
